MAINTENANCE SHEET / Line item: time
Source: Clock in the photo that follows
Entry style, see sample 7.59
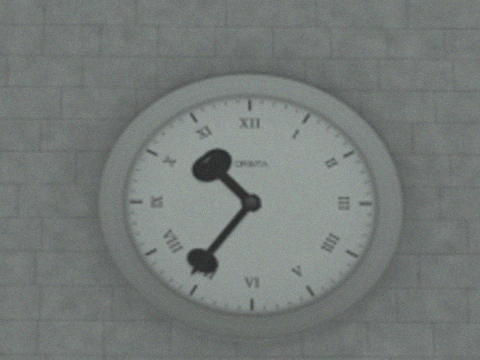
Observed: 10.36
